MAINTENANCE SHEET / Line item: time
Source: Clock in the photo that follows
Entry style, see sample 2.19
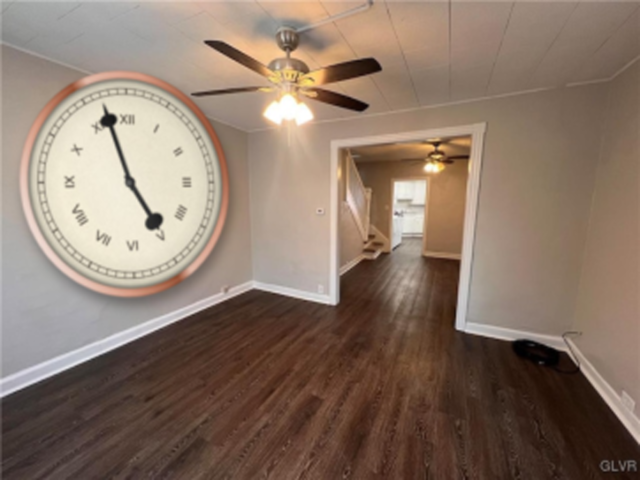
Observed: 4.57
